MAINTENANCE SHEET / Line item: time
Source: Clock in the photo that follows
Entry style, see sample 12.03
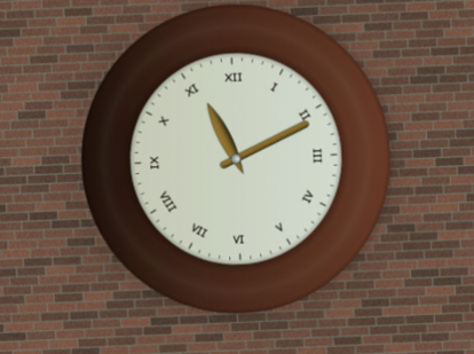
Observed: 11.11
